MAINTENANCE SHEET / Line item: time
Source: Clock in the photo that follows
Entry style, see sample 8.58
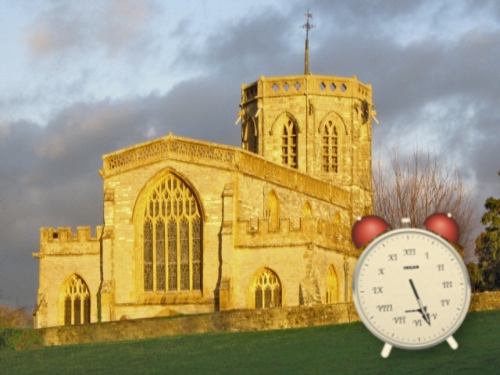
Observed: 5.27
